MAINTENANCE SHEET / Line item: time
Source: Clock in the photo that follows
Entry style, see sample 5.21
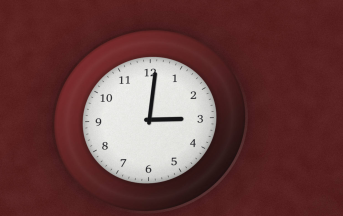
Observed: 3.01
